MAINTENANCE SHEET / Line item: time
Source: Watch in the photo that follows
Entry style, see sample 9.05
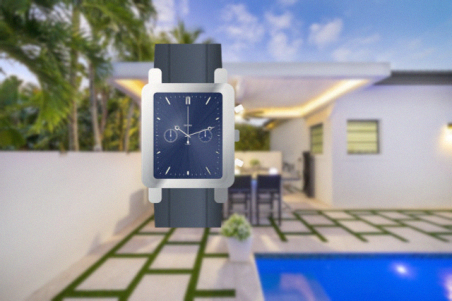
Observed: 10.12
